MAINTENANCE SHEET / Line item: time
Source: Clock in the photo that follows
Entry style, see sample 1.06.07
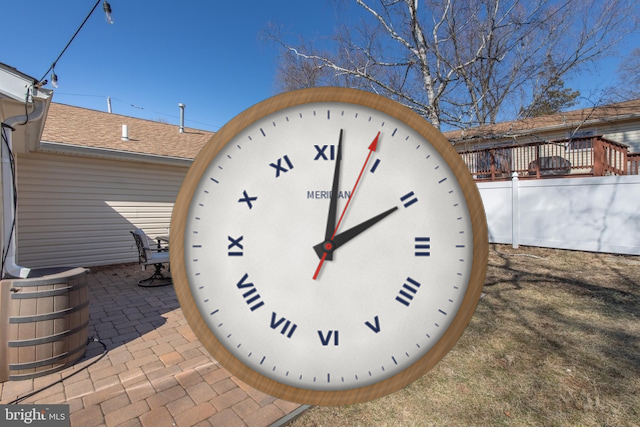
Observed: 2.01.04
